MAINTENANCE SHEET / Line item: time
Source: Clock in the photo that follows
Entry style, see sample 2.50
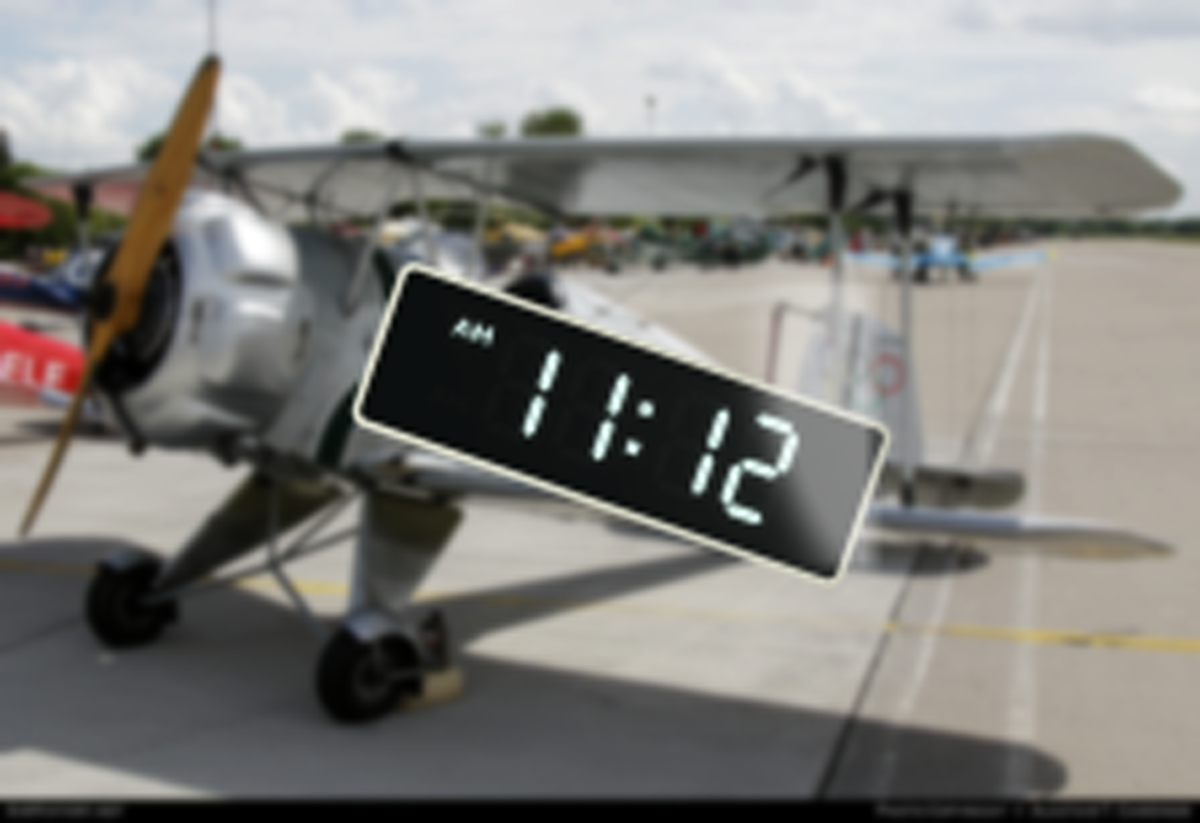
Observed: 11.12
